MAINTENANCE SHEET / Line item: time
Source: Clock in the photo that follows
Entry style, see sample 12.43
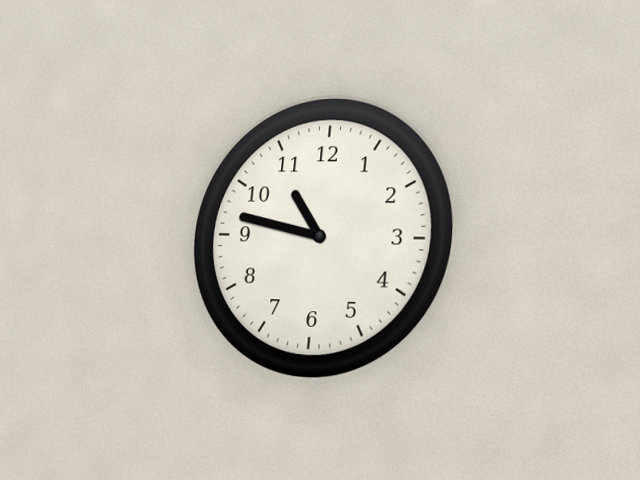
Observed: 10.47
